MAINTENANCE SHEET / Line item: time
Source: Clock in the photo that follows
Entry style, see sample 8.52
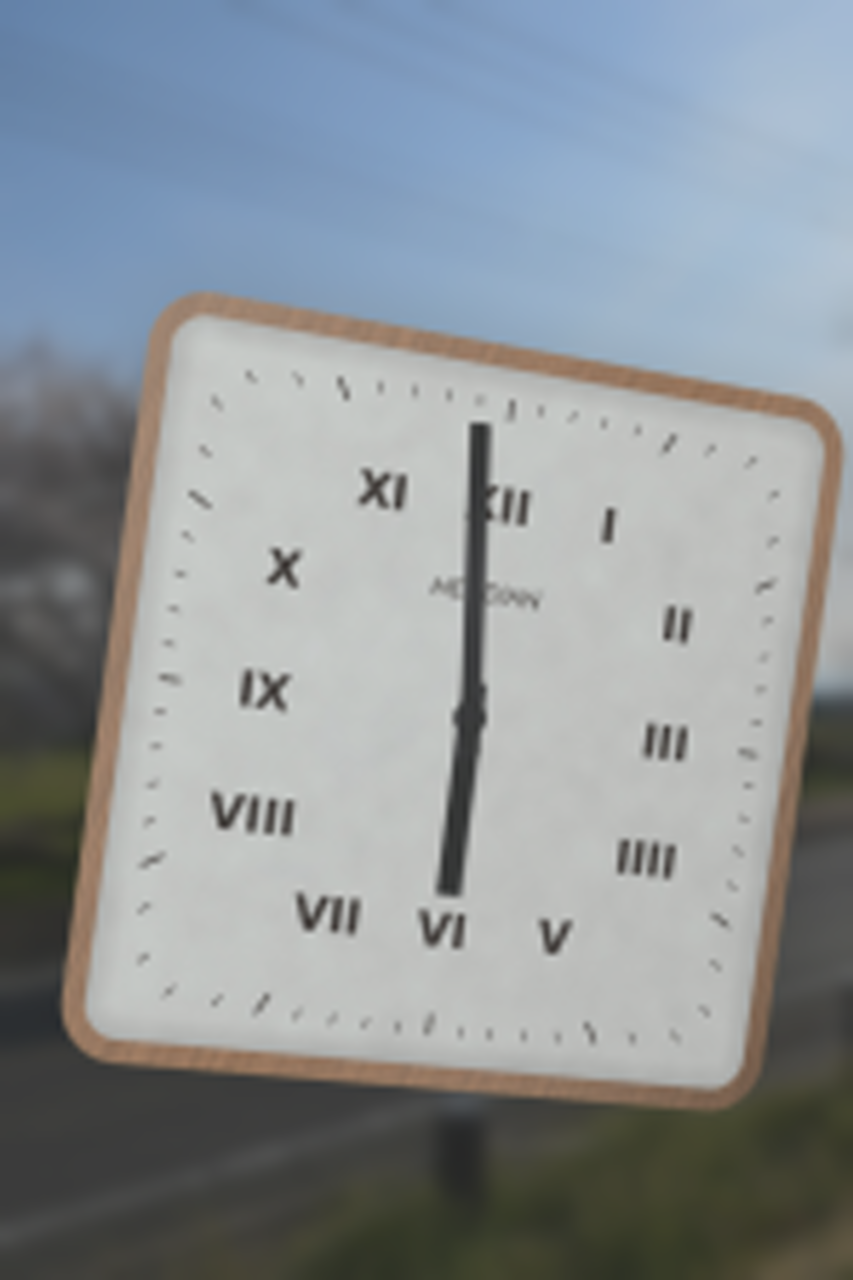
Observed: 5.59
